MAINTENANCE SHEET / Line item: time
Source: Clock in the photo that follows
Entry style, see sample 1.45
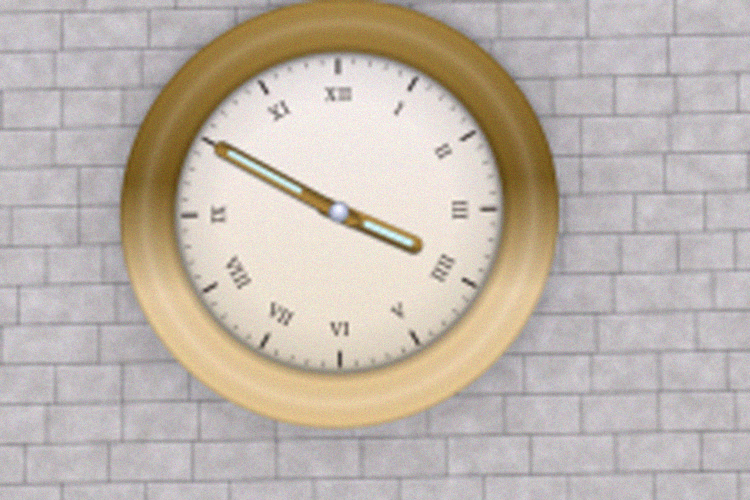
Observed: 3.50
